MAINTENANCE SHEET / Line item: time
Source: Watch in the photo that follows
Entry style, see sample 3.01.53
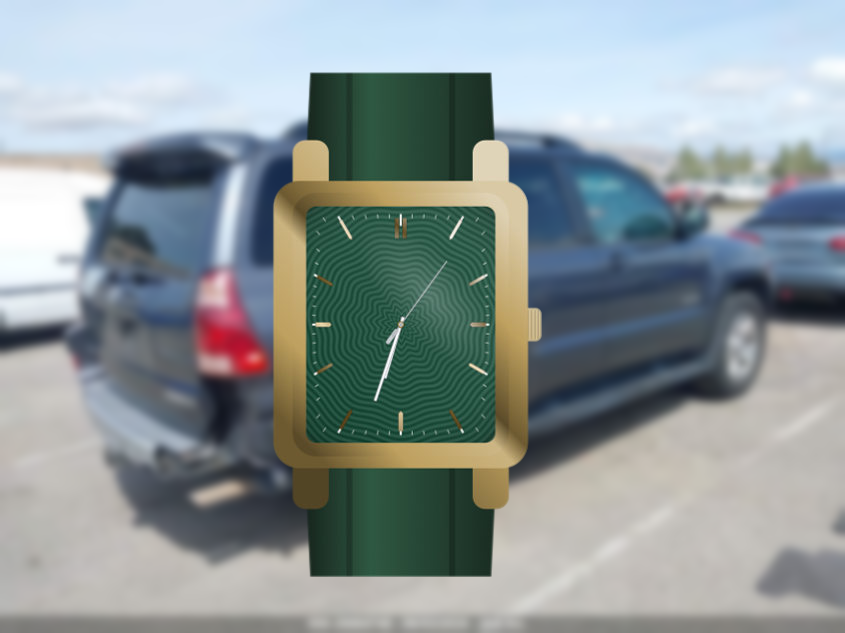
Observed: 6.33.06
